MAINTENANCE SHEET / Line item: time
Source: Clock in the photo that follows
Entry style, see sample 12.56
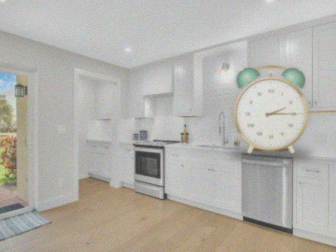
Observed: 2.15
